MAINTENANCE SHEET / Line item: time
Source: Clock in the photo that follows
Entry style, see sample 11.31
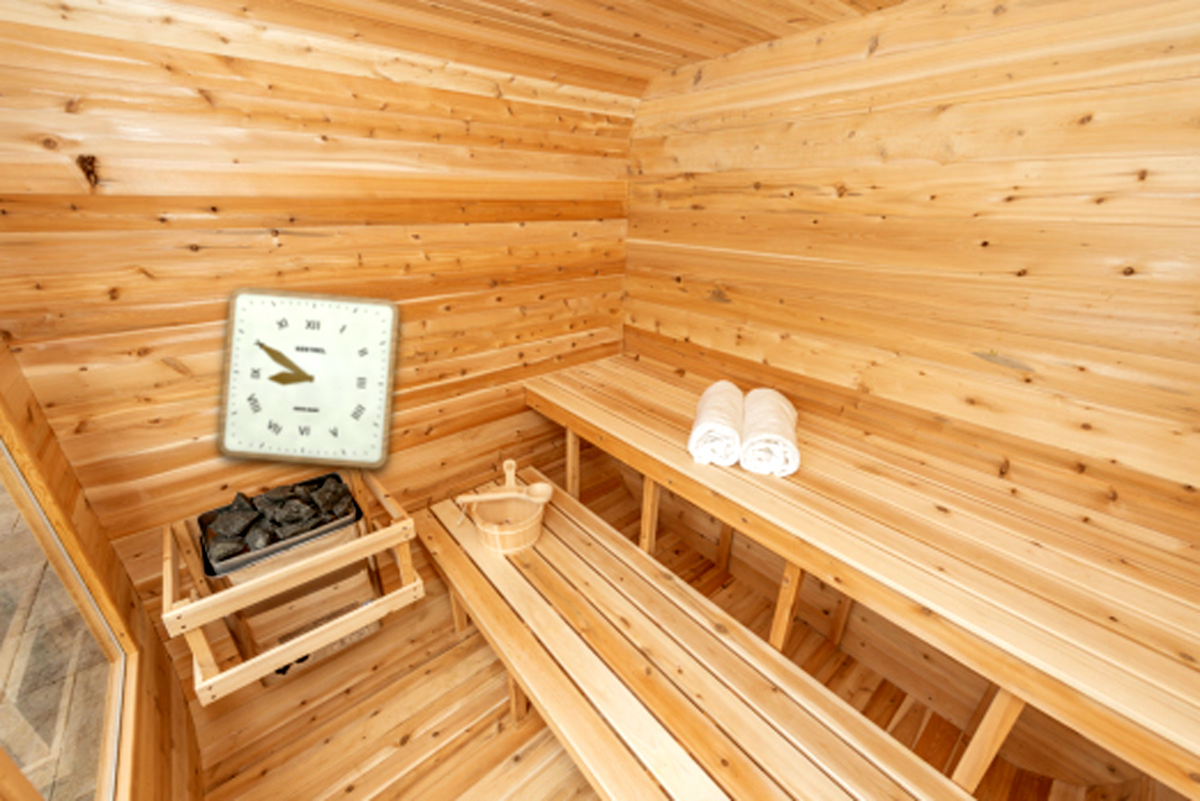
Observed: 8.50
